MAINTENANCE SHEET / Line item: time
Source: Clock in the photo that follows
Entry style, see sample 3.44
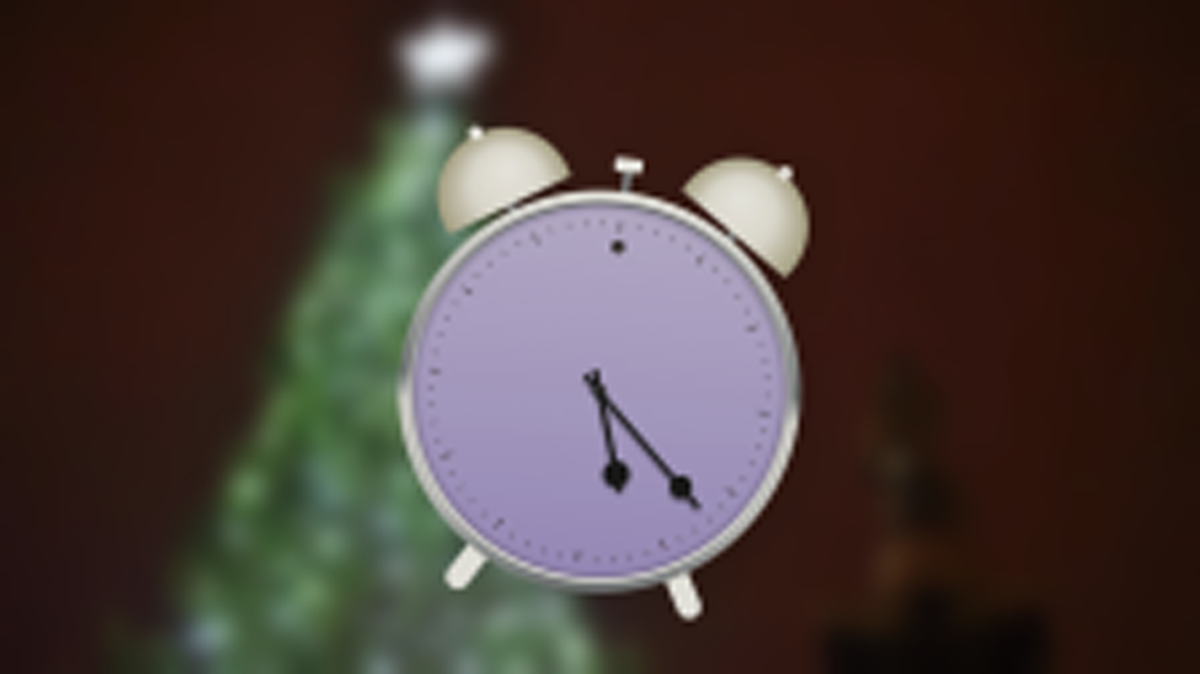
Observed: 5.22
